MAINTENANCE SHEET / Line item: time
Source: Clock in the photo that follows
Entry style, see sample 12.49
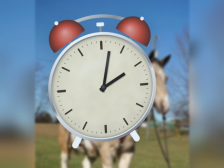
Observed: 2.02
